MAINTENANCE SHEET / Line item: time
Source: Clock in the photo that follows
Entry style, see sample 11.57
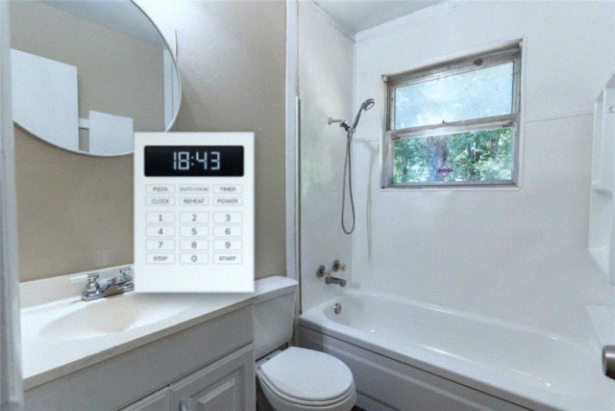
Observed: 18.43
